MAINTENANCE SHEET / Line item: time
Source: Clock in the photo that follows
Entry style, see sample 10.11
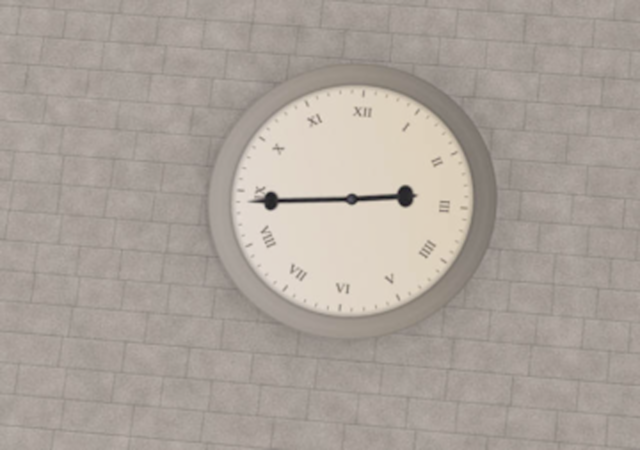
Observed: 2.44
